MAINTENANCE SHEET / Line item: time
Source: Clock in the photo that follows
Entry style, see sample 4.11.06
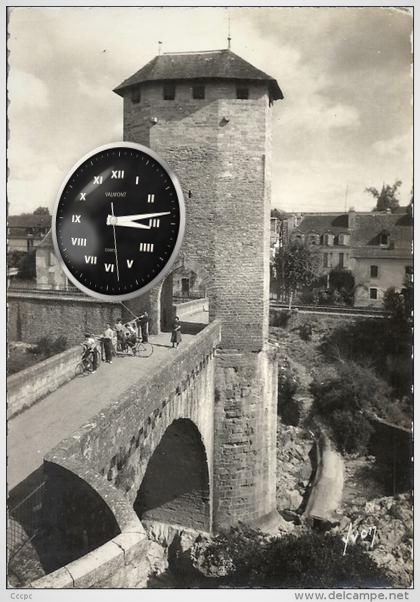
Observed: 3.13.28
